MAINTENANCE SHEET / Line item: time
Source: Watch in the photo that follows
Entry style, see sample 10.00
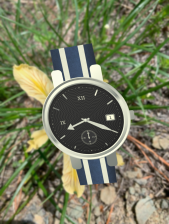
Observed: 8.20
